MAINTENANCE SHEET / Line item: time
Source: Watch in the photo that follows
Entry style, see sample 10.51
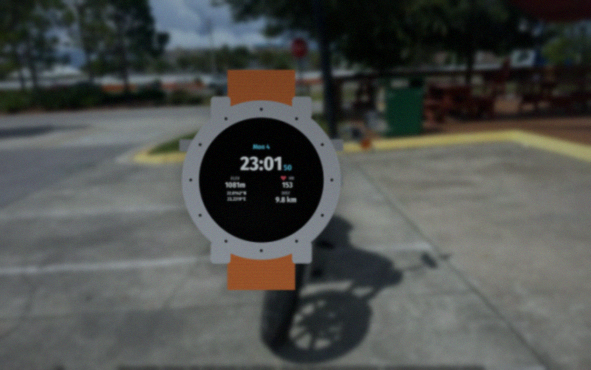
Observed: 23.01
